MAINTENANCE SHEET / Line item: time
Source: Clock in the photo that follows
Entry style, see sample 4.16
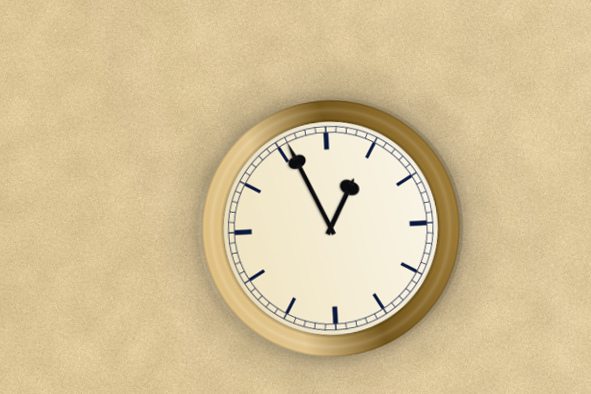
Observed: 12.56
